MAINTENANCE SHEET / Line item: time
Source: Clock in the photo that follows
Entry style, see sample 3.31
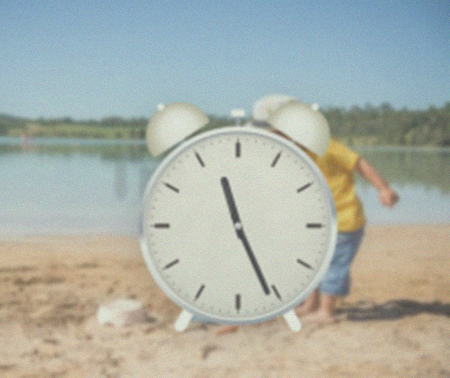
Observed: 11.26
